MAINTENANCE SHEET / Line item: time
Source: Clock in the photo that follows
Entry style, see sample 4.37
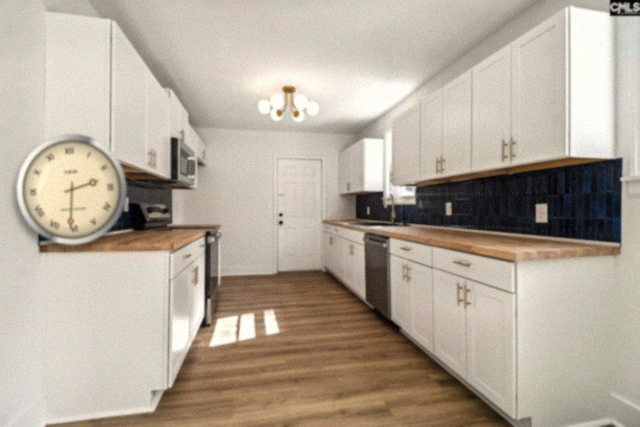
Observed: 2.31
